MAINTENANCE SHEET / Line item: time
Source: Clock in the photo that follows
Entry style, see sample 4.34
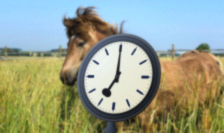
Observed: 7.00
